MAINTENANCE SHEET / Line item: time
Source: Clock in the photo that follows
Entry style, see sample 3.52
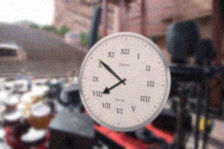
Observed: 7.51
